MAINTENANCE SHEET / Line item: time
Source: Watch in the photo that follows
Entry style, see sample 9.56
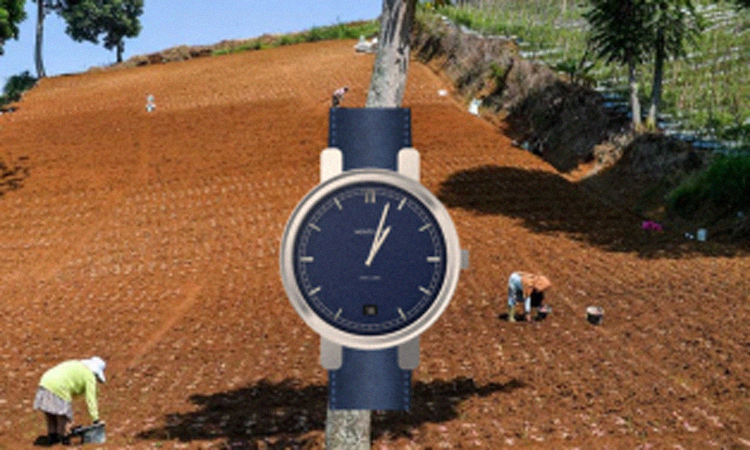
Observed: 1.03
